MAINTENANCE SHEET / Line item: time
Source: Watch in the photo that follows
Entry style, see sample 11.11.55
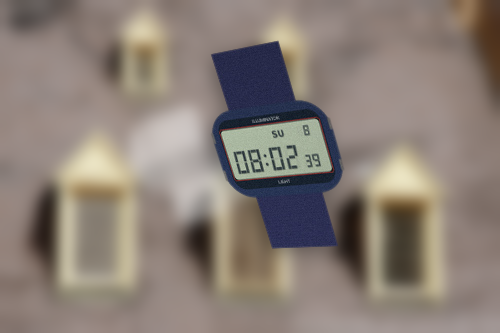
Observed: 8.02.39
